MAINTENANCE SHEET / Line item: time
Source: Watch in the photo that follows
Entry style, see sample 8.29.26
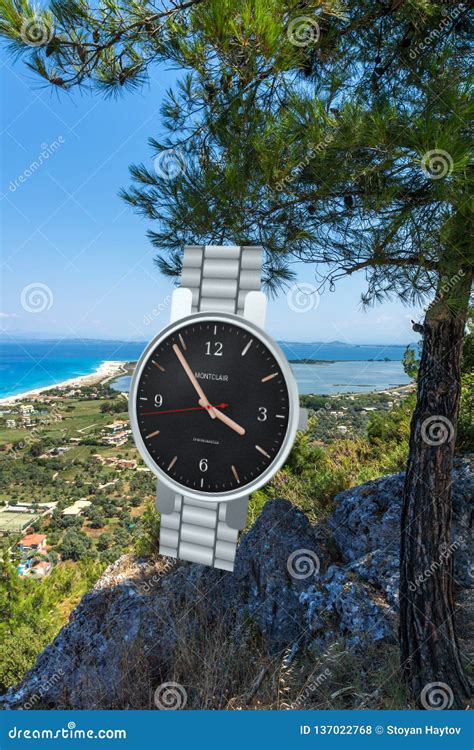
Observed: 3.53.43
